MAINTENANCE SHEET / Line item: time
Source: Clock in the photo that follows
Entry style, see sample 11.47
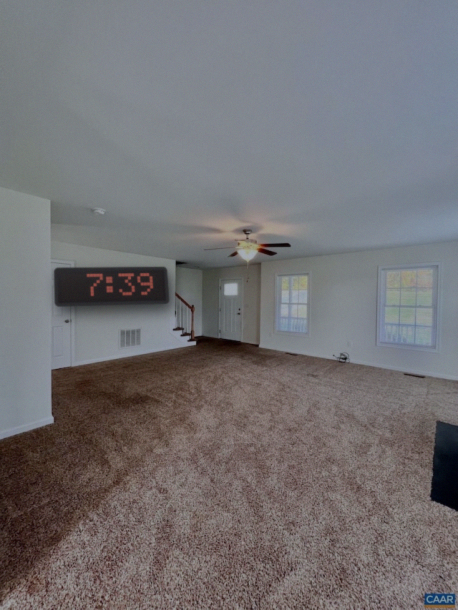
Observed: 7.39
